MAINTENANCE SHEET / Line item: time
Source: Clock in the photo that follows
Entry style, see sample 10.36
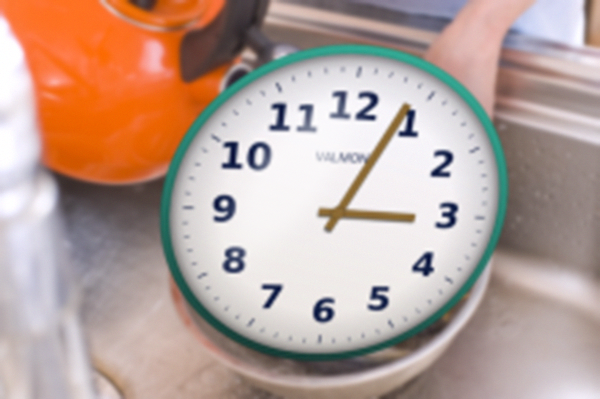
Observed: 3.04
